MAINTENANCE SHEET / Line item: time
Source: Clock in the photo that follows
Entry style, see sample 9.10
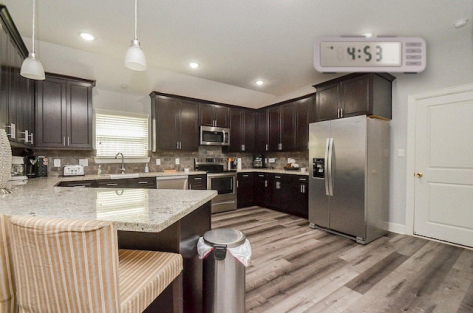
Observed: 4.53
